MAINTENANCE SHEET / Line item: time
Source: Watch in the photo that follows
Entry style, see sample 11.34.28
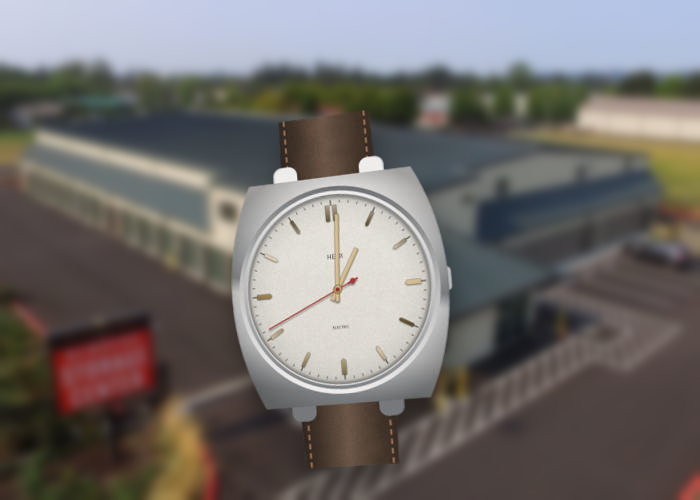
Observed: 1.00.41
